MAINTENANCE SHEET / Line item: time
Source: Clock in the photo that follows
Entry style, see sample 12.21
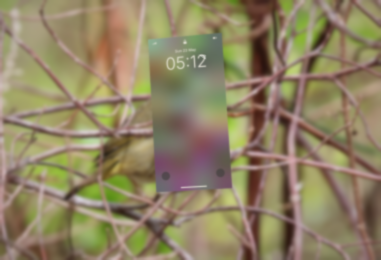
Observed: 5.12
